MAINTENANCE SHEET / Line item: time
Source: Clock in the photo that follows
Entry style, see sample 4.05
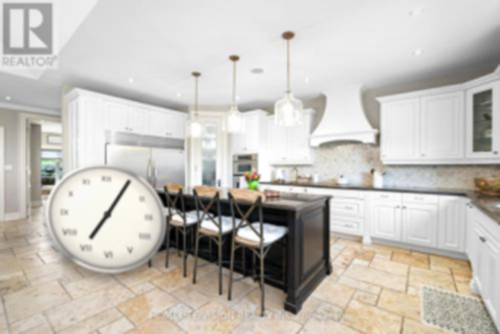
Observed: 7.05
